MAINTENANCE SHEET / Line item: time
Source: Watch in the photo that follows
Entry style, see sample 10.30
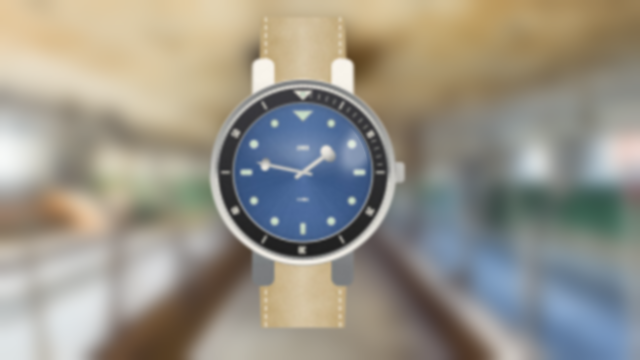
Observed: 1.47
